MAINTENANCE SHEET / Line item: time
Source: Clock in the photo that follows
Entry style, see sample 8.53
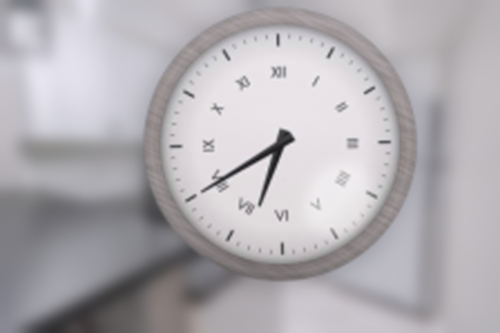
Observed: 6.40
